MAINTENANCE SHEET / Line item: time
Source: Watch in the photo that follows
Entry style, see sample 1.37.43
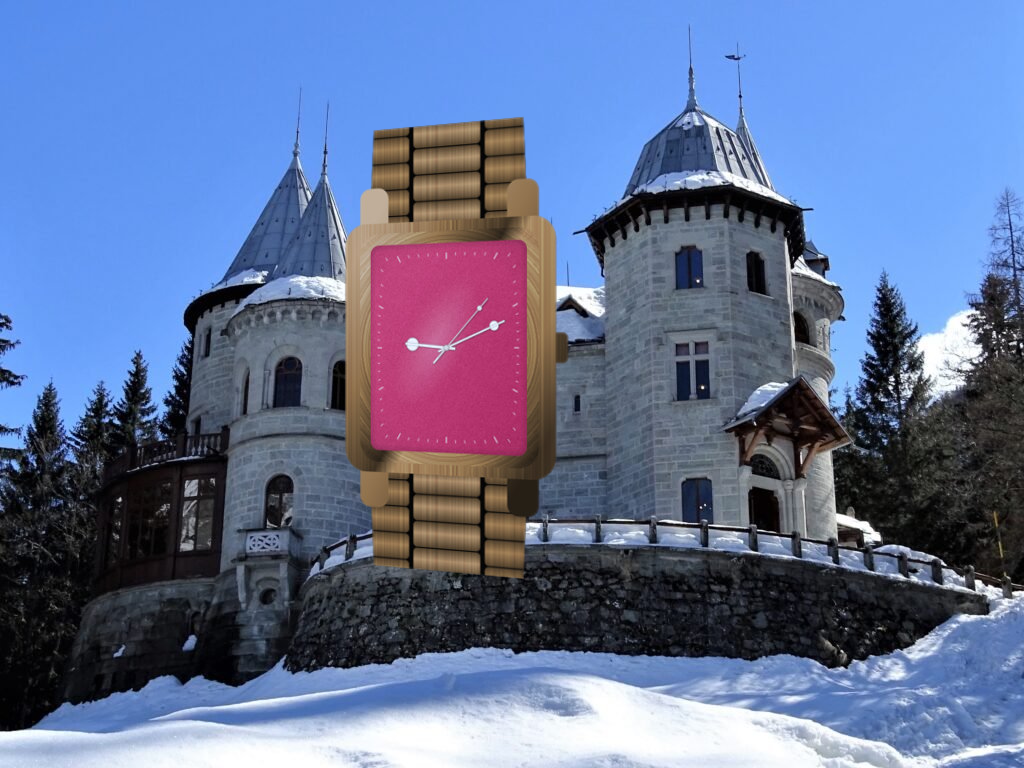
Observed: 9.11.07
